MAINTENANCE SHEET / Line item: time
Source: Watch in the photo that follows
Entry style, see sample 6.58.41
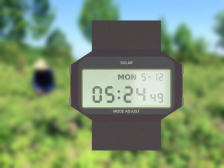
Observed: 5.24.49
